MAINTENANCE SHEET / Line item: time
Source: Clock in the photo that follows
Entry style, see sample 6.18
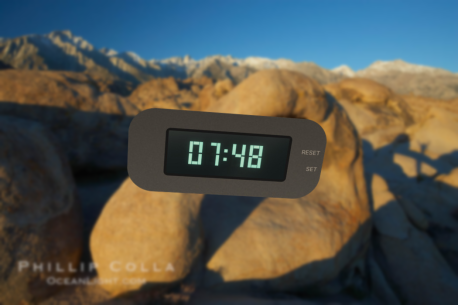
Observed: 7.48
